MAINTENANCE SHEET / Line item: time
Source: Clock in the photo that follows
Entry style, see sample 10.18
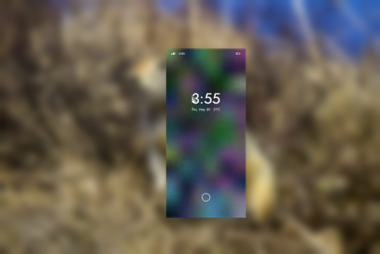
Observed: 3.55
